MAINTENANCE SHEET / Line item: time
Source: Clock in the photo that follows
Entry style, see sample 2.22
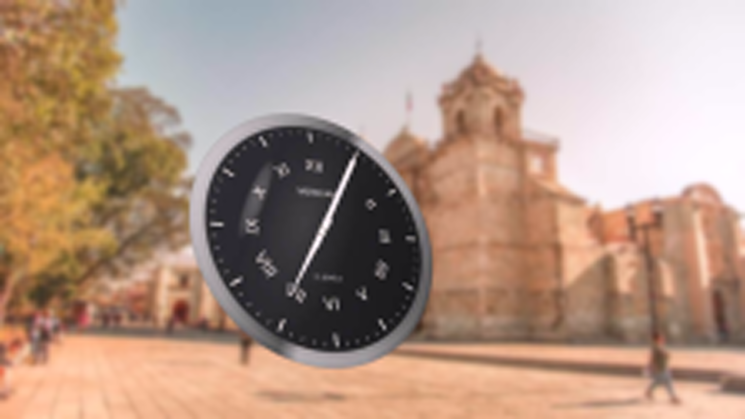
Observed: 7.05
